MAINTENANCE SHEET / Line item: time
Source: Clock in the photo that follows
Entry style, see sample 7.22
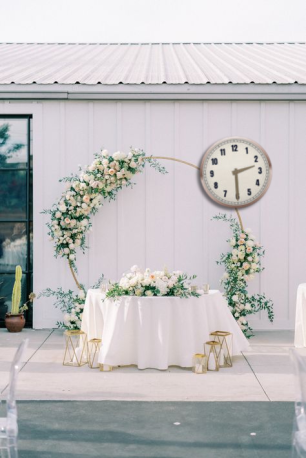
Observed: 2.30
